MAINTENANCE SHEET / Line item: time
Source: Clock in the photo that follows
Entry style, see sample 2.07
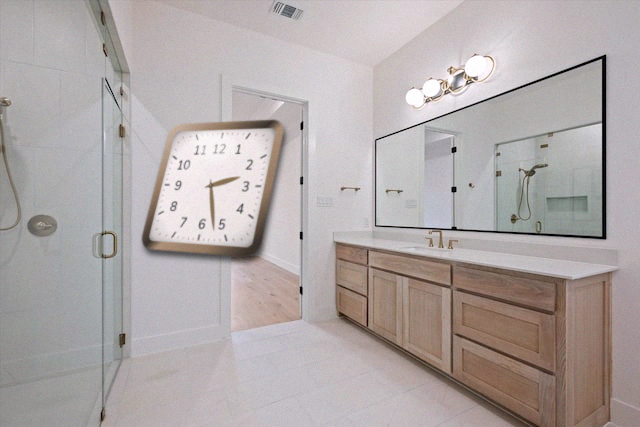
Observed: 2.27
